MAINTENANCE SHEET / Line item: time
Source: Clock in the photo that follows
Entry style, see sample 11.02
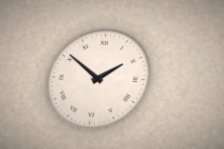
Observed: 1.51
